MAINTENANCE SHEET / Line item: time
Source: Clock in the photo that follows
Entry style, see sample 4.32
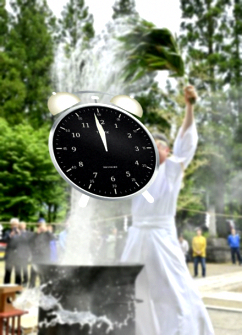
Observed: 11.59
